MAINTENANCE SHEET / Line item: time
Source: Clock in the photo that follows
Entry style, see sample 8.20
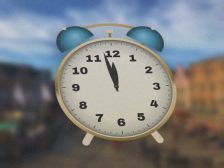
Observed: 11.58
